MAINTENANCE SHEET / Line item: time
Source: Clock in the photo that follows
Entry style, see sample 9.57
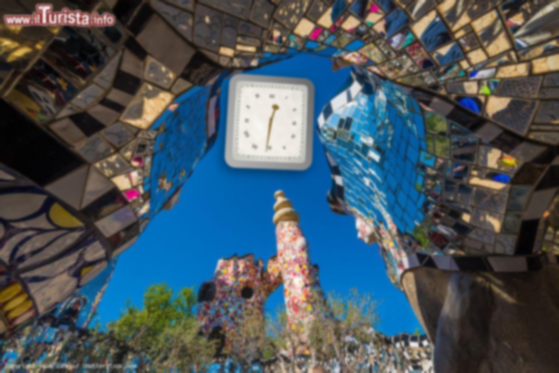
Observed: 12.31
